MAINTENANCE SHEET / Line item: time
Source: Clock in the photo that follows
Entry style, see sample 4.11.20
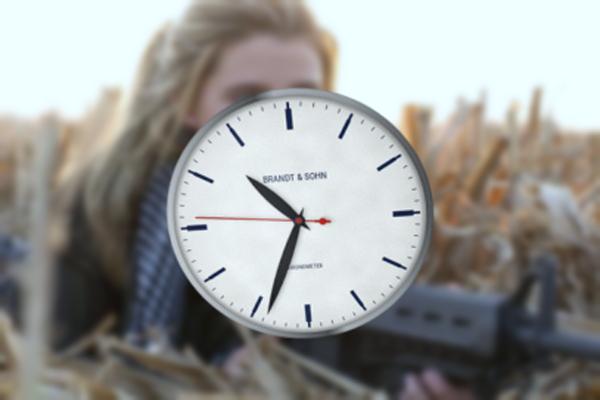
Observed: 10.33.46
